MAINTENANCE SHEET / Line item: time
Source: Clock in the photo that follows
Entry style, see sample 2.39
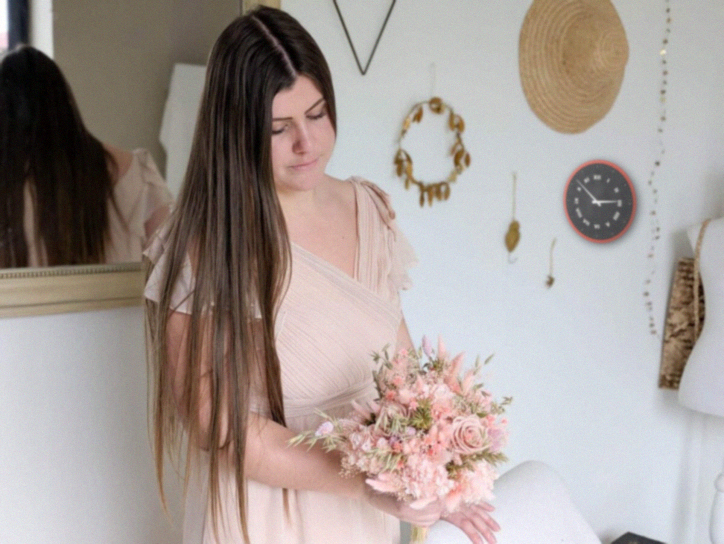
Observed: 2.52
